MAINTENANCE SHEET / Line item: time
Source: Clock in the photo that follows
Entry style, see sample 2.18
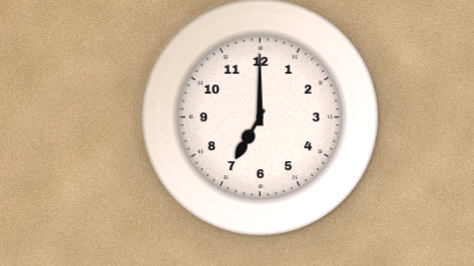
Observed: 7.00
